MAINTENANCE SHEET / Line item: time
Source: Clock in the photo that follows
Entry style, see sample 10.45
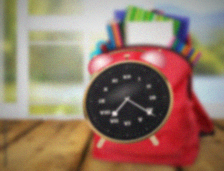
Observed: 7.21
